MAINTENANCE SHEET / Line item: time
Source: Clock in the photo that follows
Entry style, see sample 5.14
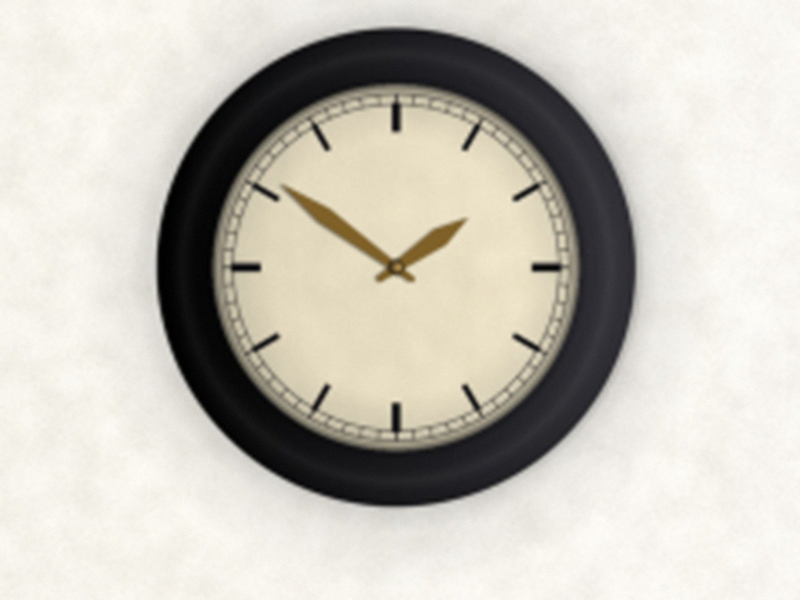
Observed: 1.51
